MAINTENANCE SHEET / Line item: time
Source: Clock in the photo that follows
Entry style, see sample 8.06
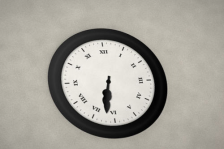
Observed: 6.32
